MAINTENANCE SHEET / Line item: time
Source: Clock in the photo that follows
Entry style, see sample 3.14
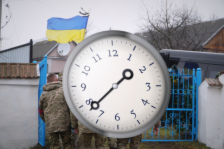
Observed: 1.38
